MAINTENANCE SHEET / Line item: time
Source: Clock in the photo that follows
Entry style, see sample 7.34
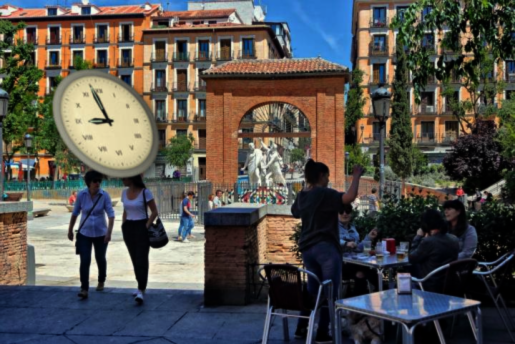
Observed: 8.58
